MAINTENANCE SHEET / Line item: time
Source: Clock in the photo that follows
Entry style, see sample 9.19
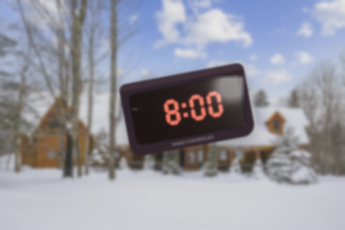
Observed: 8.00
